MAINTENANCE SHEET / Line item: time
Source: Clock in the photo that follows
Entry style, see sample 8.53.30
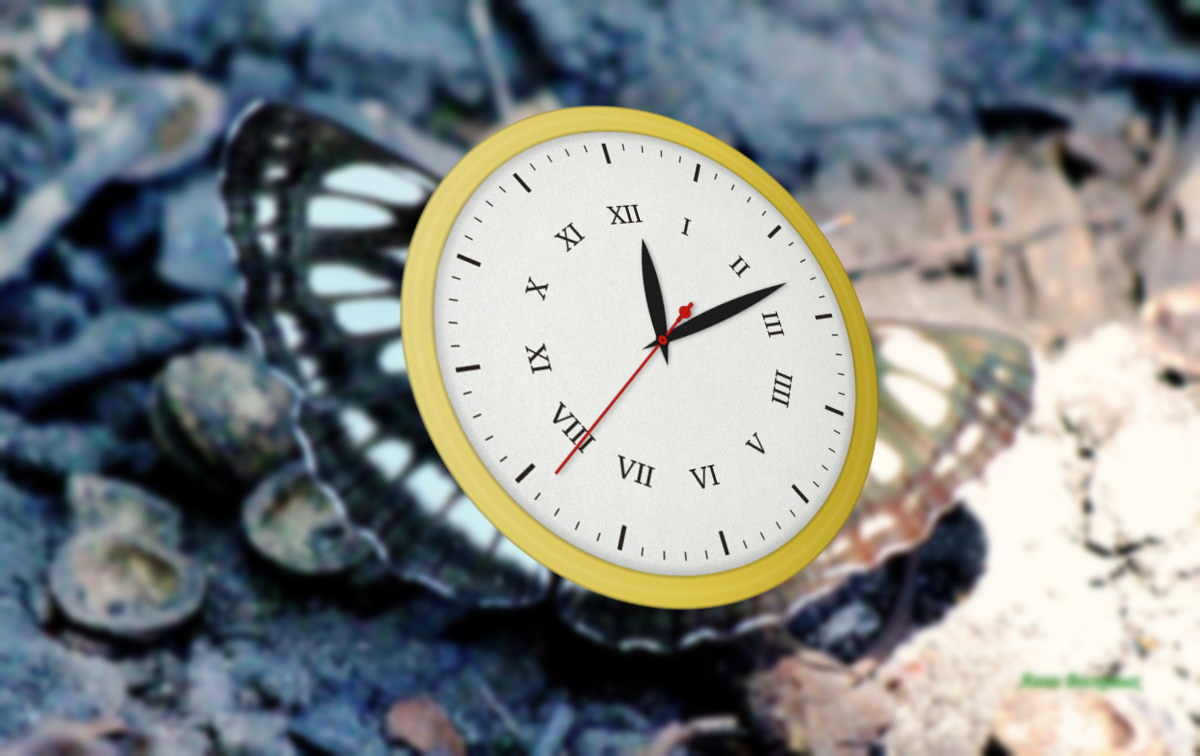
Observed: 12.12.39
